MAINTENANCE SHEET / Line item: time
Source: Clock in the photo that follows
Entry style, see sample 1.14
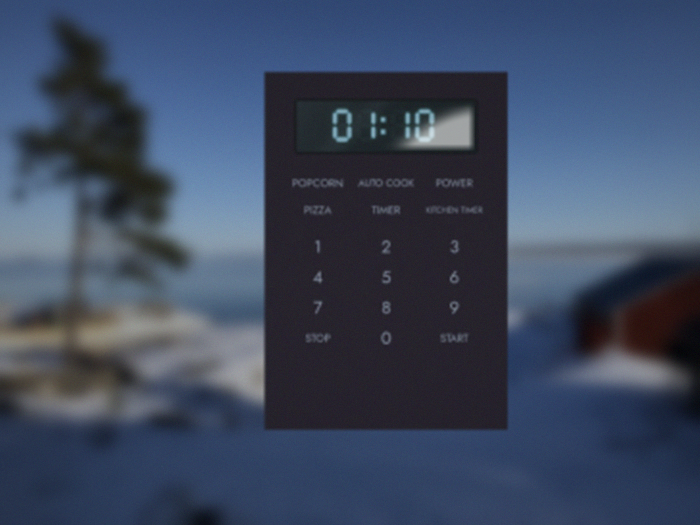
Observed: 1.10
